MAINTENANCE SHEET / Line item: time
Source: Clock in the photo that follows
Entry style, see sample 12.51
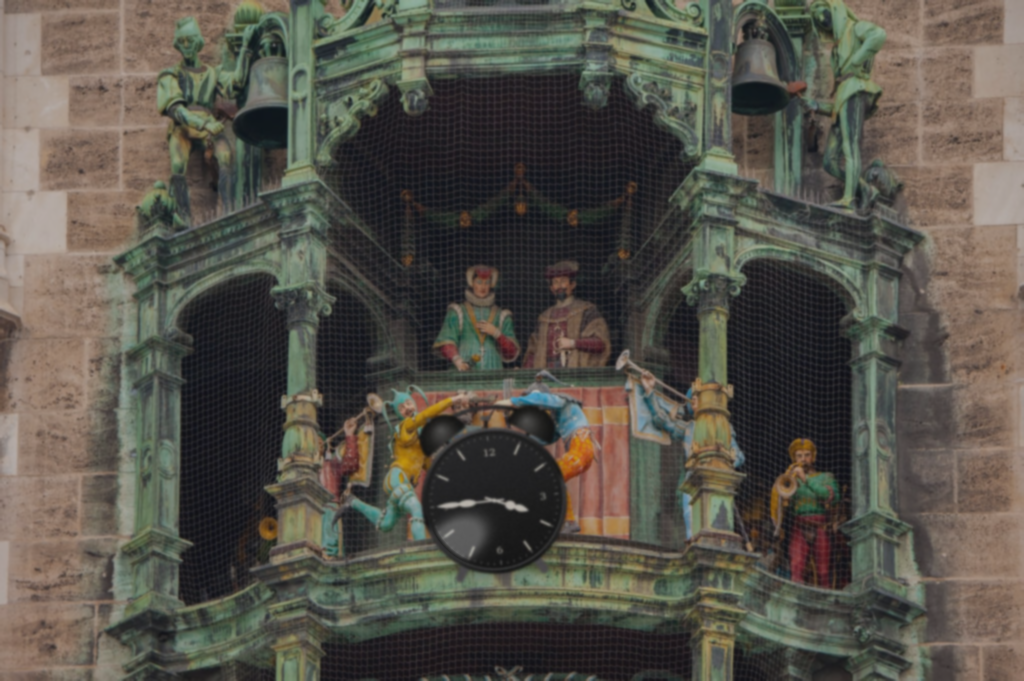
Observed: 3.45
